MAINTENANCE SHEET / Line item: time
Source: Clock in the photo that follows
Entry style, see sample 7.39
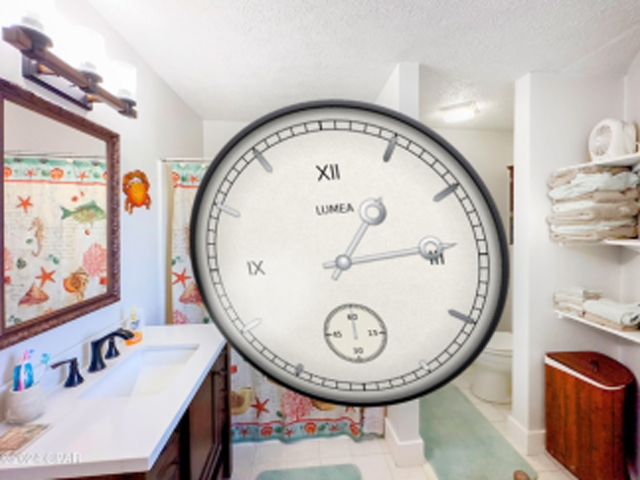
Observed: 1.14
